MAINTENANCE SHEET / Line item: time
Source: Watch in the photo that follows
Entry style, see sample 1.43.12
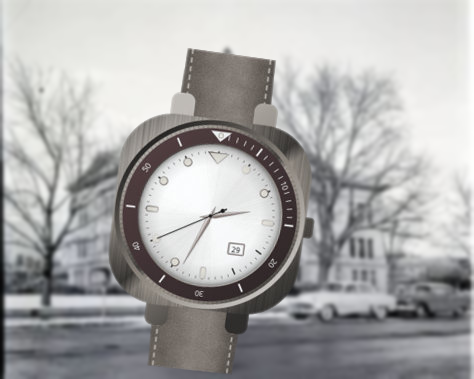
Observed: 2.33.40
